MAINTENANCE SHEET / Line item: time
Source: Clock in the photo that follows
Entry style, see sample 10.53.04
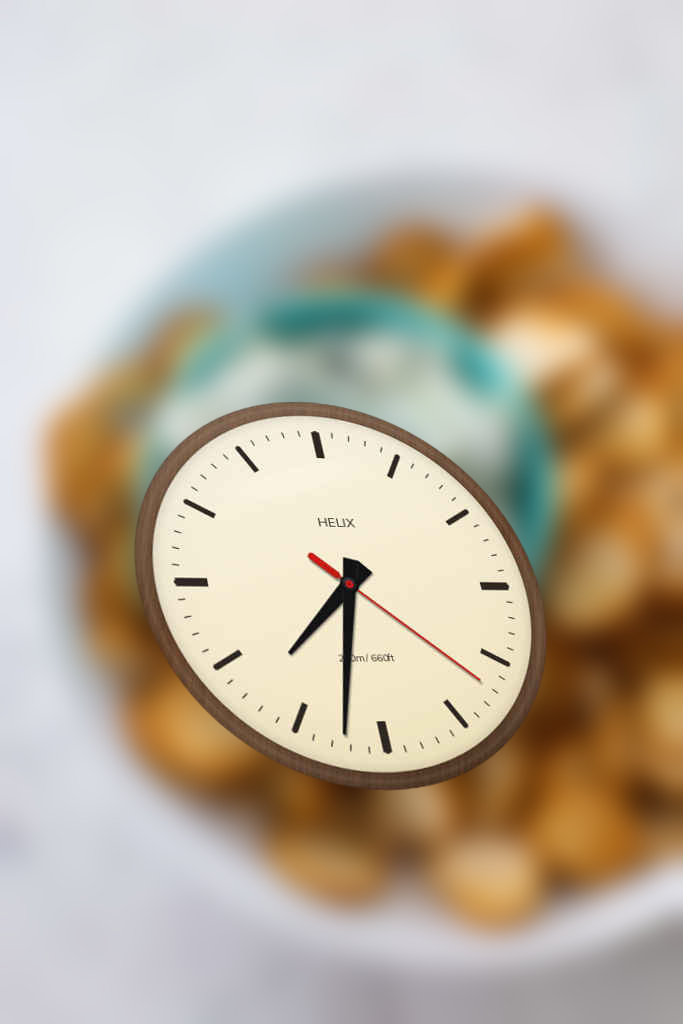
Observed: 7.32.22
